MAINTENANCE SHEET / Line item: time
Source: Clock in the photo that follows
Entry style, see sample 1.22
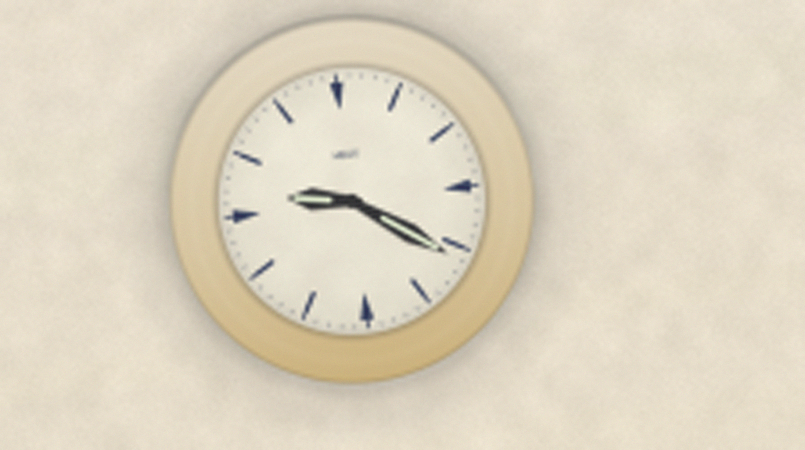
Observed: 9.21
